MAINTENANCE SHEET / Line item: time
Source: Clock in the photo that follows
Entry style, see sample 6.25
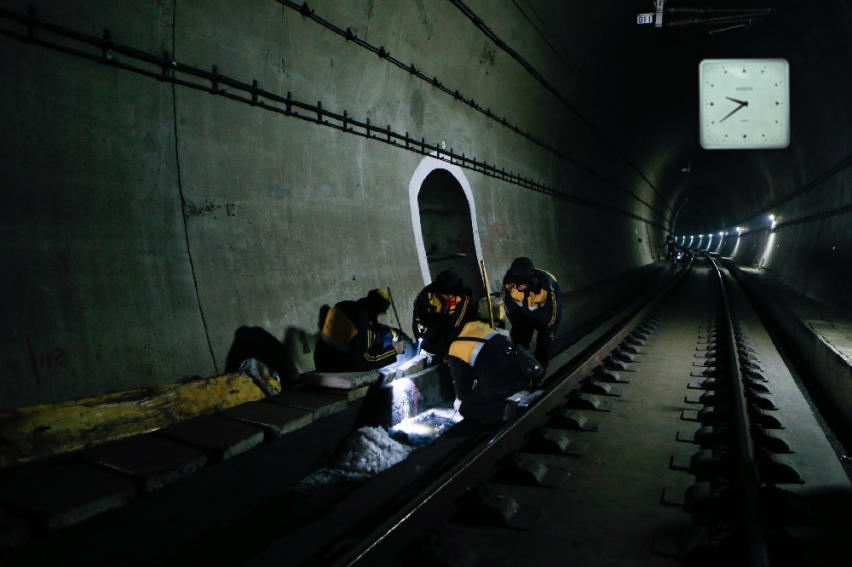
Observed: 9.39
